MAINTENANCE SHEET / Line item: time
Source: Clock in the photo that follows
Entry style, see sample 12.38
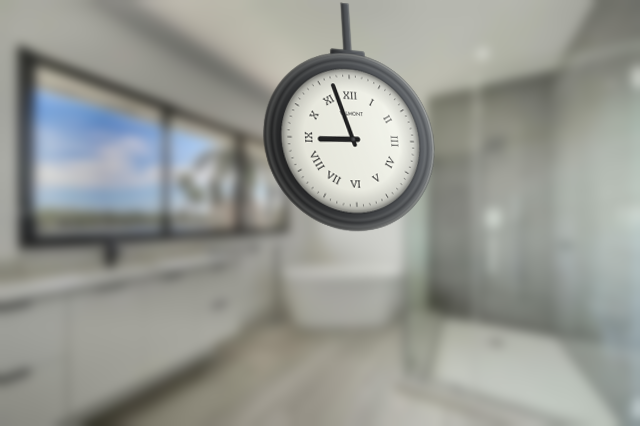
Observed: 8.57
